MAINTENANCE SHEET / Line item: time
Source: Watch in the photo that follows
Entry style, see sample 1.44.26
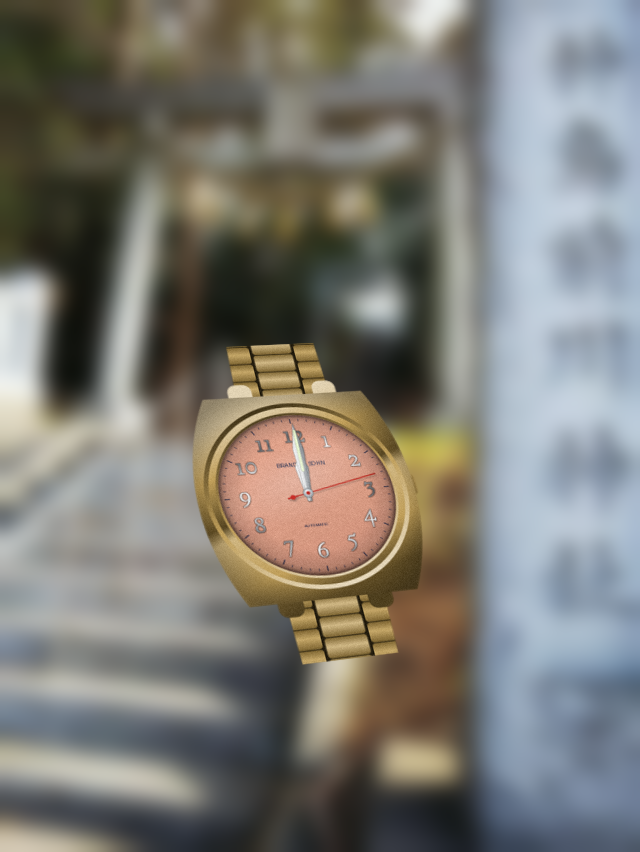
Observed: 12.00.13
